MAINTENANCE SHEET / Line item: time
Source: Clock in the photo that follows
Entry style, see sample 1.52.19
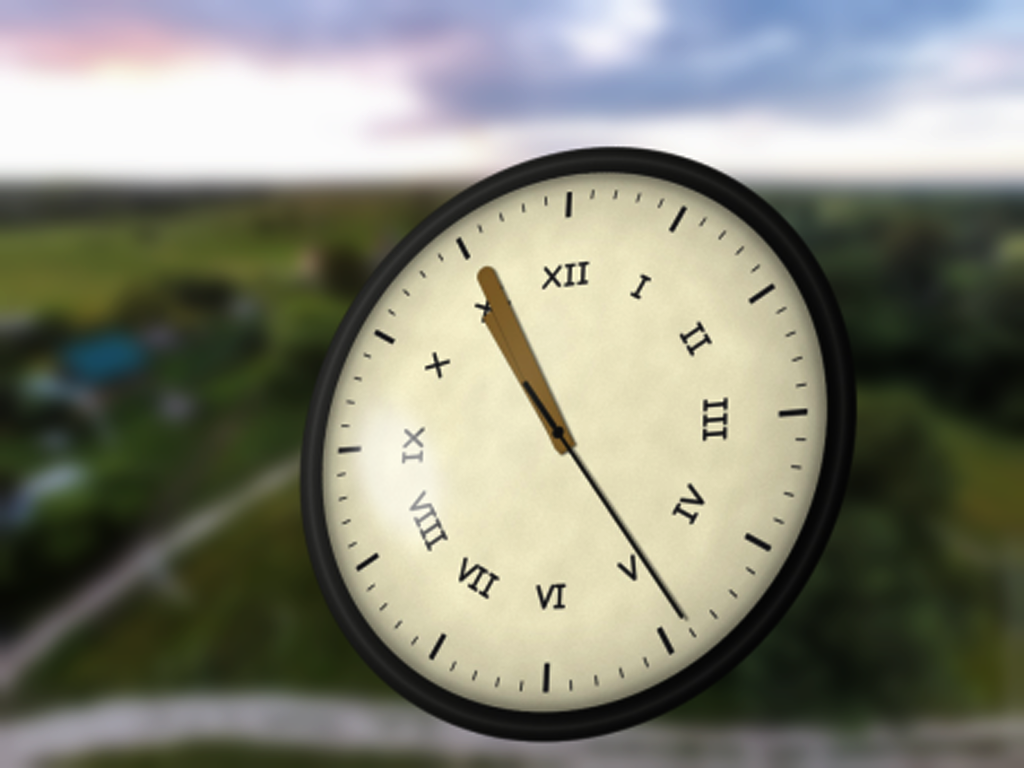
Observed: 10.55.24
